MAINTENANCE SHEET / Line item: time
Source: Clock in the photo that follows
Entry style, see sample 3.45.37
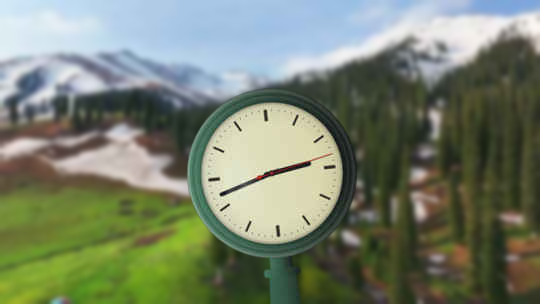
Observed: 2.42.13
